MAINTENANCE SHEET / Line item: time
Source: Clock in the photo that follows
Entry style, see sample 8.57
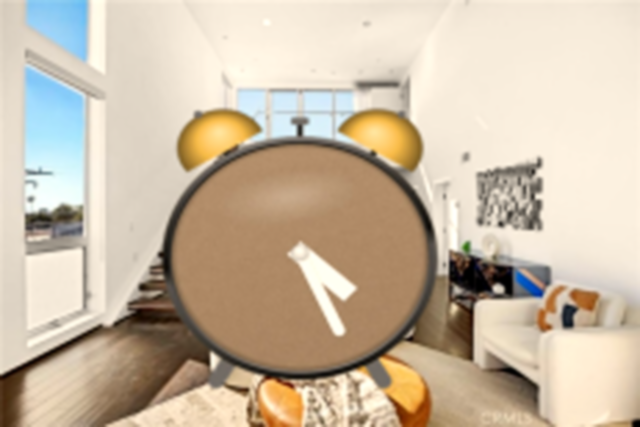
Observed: 4.26
